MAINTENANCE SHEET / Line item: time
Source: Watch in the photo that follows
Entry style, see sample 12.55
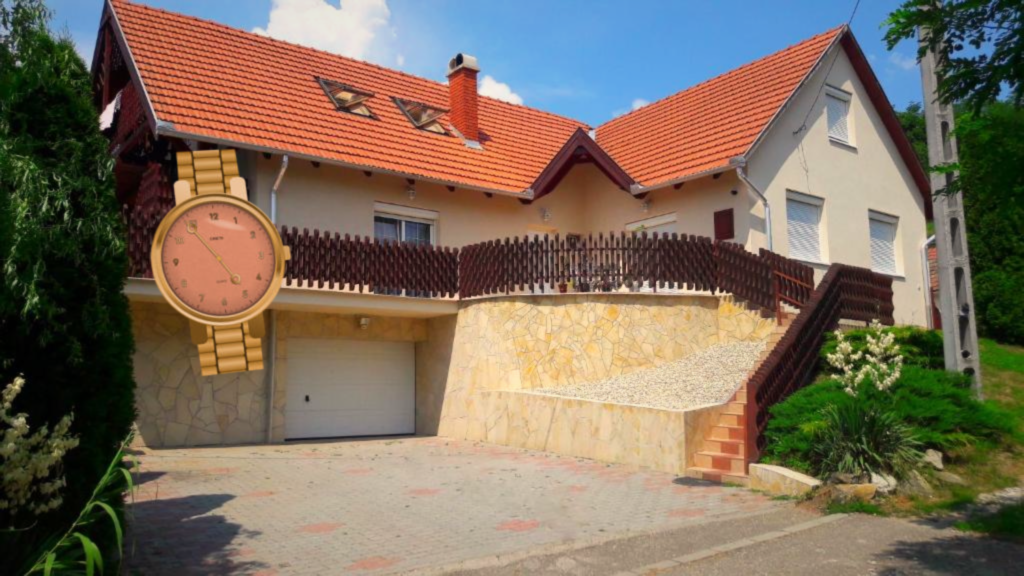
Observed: 4.54
